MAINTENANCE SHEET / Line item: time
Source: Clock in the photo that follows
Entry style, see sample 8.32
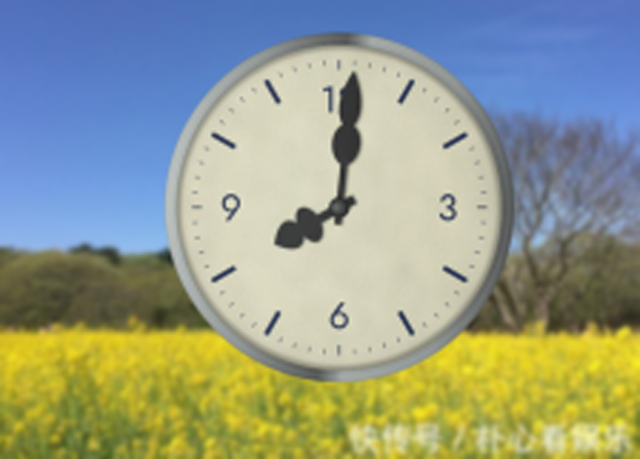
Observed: 8.01
